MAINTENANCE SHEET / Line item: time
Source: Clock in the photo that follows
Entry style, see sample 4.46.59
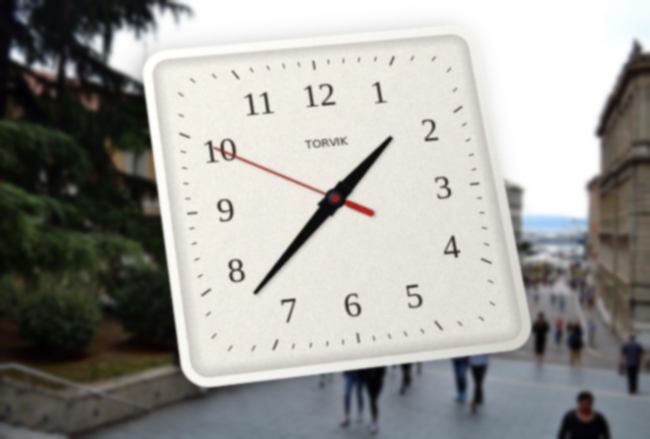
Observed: 1.37.50
